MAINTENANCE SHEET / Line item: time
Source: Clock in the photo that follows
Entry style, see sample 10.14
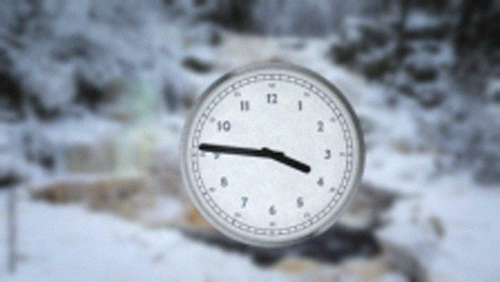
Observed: 3.46
